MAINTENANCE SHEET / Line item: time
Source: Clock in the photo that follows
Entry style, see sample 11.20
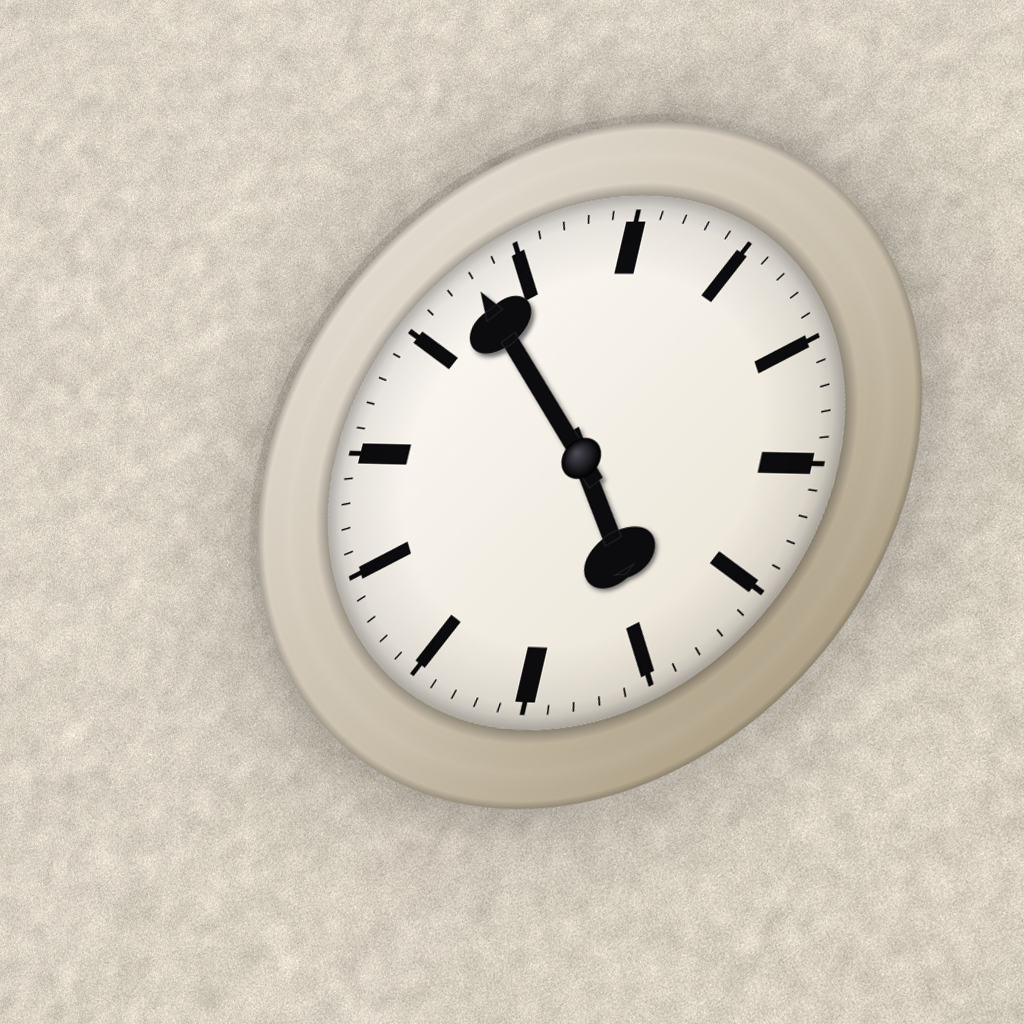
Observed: 4.53
